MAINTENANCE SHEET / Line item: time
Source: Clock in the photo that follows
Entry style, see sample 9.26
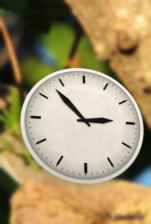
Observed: 2.53
